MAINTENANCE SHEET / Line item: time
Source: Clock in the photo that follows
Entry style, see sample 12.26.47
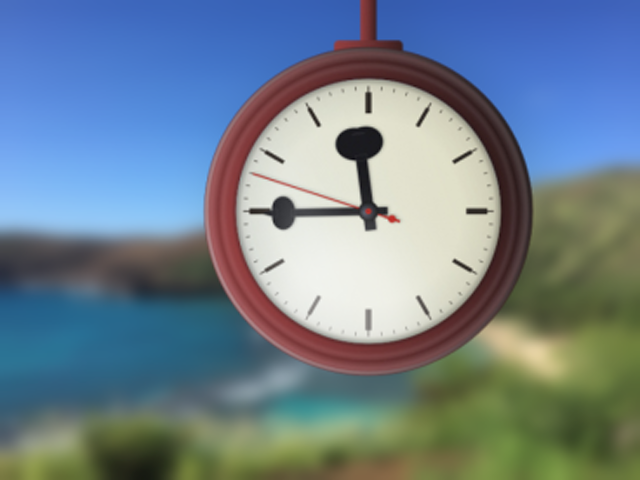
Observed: 11.44.48
